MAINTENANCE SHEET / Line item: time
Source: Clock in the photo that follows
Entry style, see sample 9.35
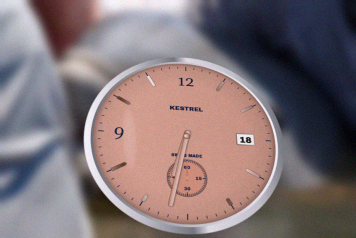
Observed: 6.32
